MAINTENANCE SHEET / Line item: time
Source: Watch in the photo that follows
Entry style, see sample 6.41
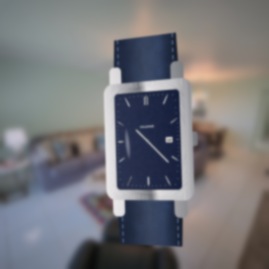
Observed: 10.22
